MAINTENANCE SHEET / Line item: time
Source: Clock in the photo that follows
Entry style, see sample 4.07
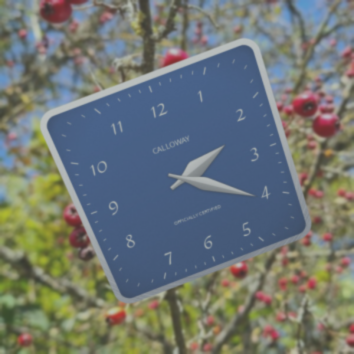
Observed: 2.21
